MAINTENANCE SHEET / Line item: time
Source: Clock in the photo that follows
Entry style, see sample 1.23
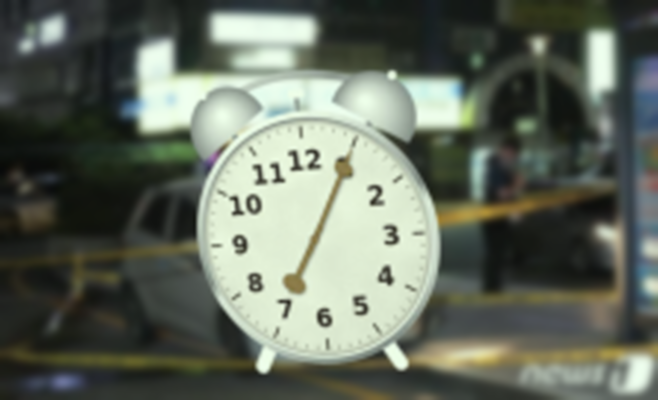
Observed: 7.05
